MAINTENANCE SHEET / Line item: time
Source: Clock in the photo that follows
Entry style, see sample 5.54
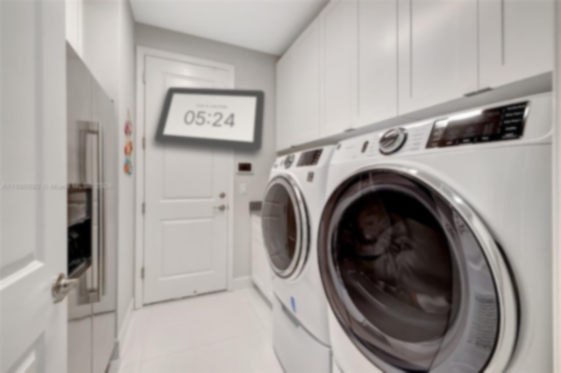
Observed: 5.24
